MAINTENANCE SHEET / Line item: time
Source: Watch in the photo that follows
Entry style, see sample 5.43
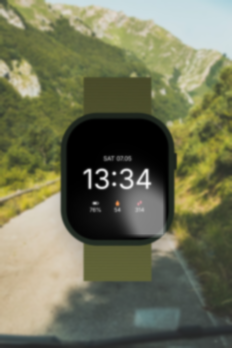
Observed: 13.34
